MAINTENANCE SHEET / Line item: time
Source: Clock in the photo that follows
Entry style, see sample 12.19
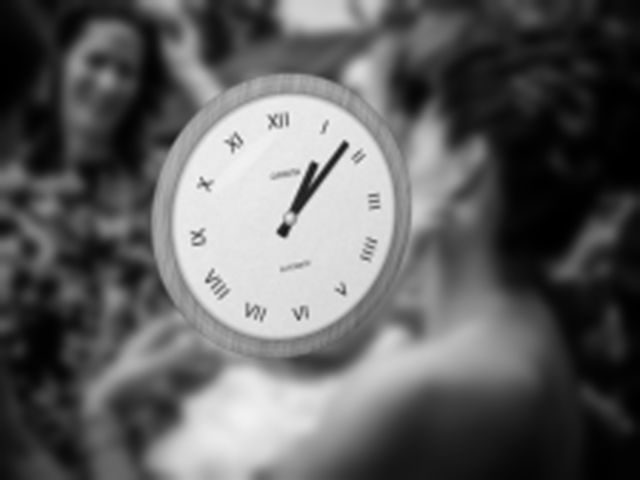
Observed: 1.08
